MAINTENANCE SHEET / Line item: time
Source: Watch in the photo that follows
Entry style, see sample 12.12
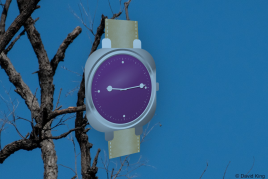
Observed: 9.14
